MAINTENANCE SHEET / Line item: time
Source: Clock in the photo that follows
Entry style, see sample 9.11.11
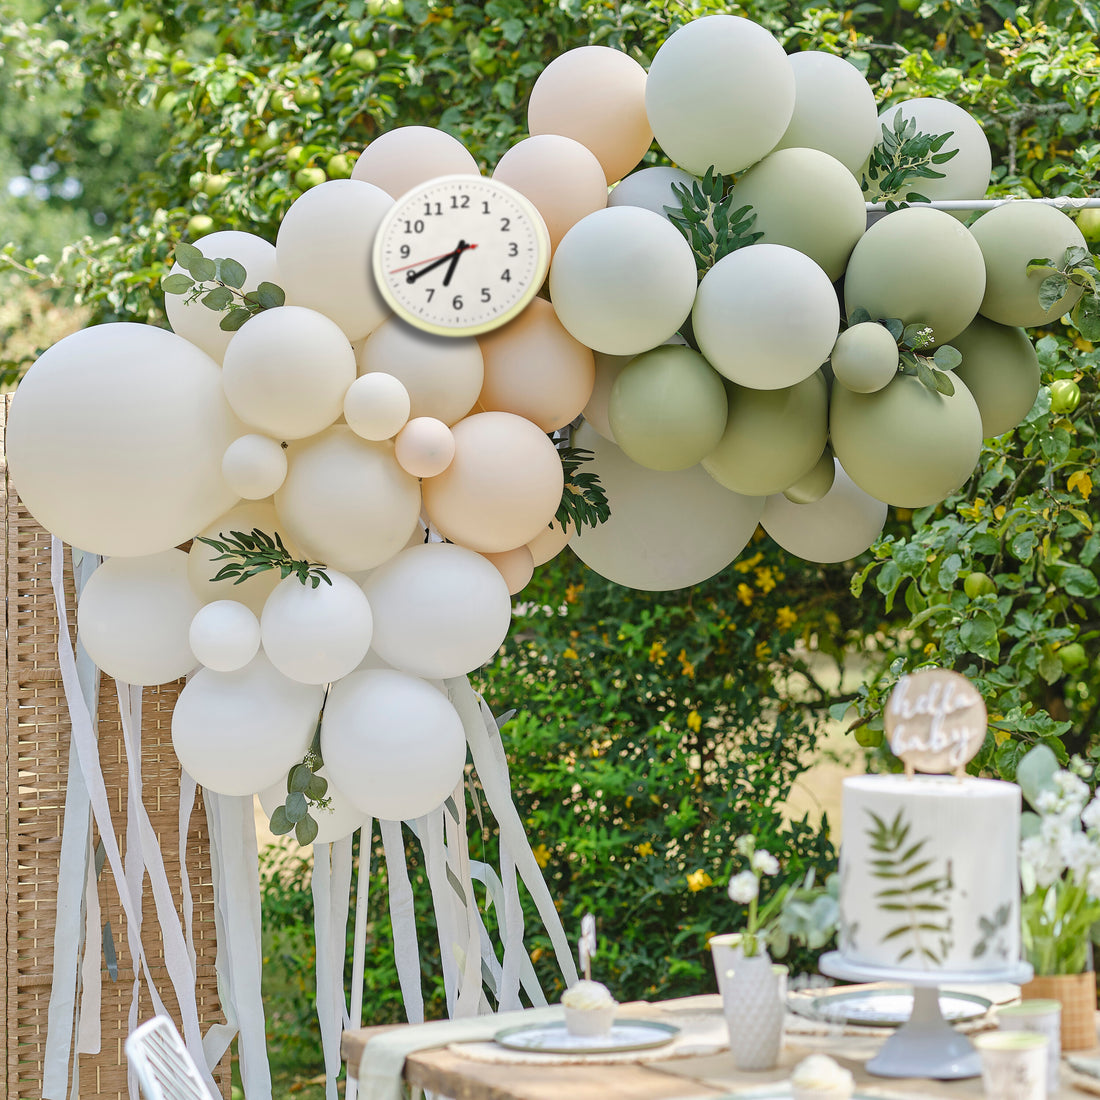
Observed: 6.39.42
